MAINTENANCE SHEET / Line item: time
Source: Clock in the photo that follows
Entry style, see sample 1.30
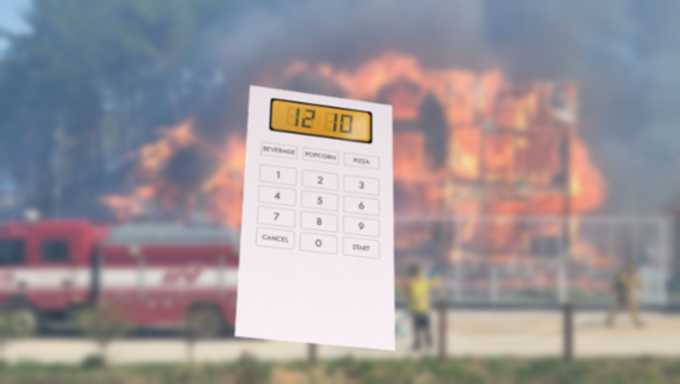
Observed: 12.10
